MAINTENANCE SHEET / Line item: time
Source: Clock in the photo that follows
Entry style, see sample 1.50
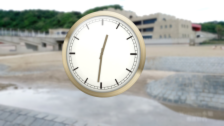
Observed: 12.31
